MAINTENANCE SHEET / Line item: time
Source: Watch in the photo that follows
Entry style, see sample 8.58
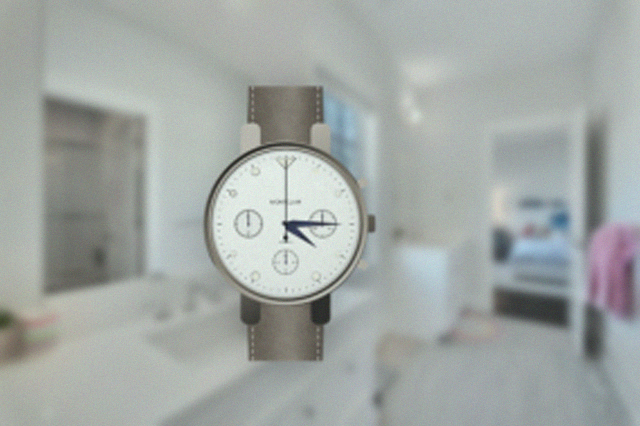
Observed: 4.15
